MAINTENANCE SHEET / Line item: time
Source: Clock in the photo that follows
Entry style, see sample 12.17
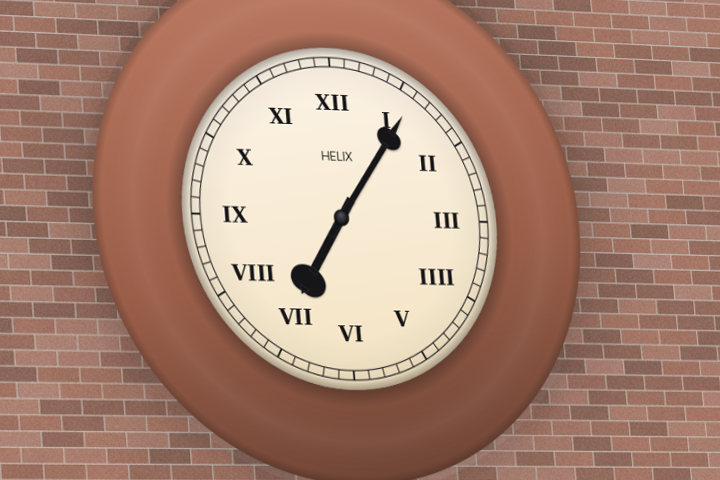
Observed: 7.06
